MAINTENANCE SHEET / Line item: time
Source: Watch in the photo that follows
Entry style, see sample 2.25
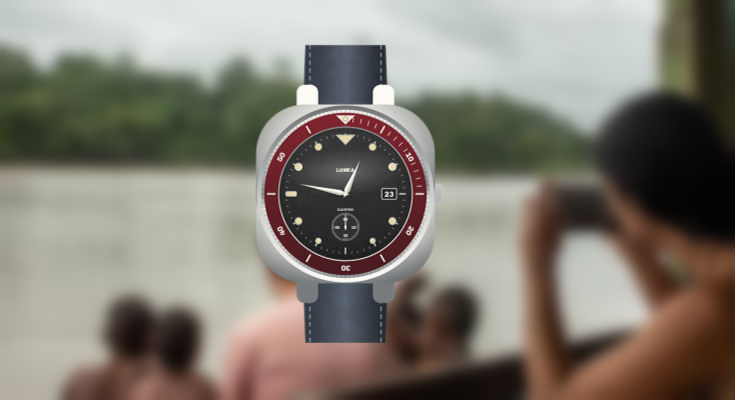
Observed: 12.47
